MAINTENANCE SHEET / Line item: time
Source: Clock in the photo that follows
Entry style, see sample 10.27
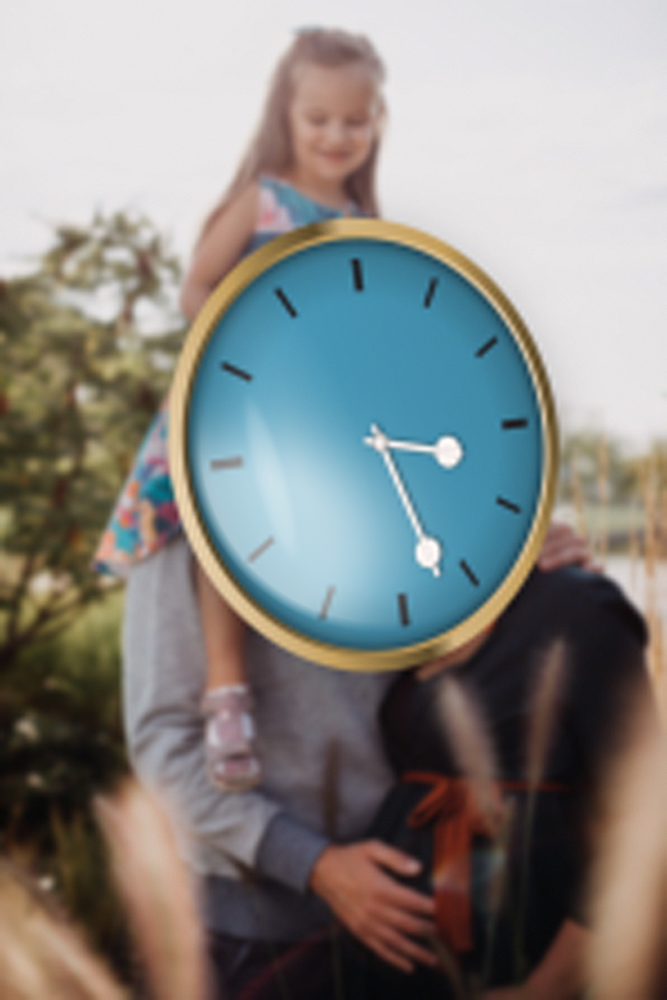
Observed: 3.27
